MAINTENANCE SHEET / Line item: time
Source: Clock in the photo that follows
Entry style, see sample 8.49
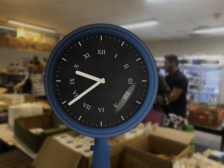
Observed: 9.39
